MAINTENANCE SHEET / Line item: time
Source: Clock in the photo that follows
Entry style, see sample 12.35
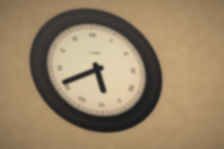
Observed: 5.41
